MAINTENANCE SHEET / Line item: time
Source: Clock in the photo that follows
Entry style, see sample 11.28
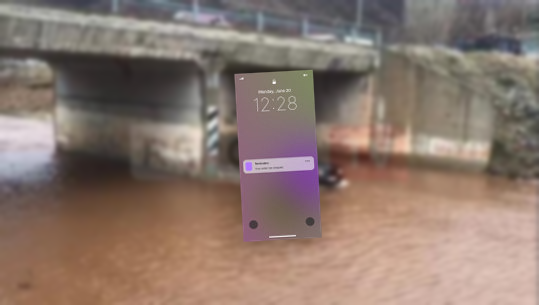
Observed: 12.28
